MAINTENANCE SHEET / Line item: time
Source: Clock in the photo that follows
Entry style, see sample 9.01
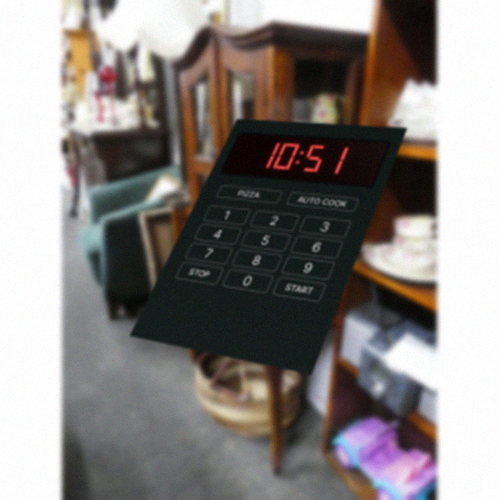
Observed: 10.51
